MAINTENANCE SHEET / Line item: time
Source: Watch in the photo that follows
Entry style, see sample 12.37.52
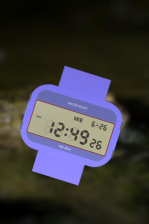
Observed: 12.49.26
